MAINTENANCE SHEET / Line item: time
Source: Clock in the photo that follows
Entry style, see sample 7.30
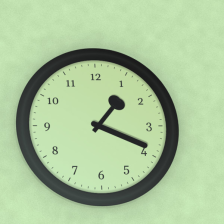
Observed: 1.19
